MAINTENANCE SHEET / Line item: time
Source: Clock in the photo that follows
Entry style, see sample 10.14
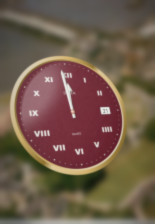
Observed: 11.59
